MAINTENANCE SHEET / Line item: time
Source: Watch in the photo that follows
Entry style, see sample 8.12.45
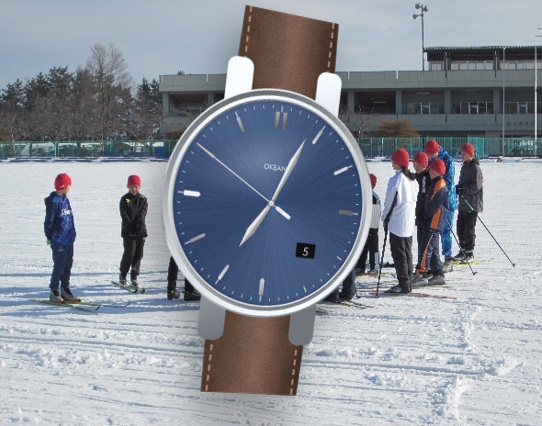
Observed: 7.03.50
